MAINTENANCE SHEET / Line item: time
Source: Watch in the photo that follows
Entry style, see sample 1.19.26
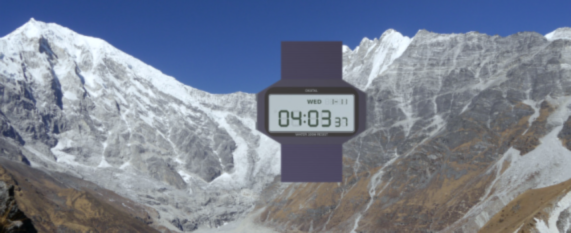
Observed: 4.03.37
